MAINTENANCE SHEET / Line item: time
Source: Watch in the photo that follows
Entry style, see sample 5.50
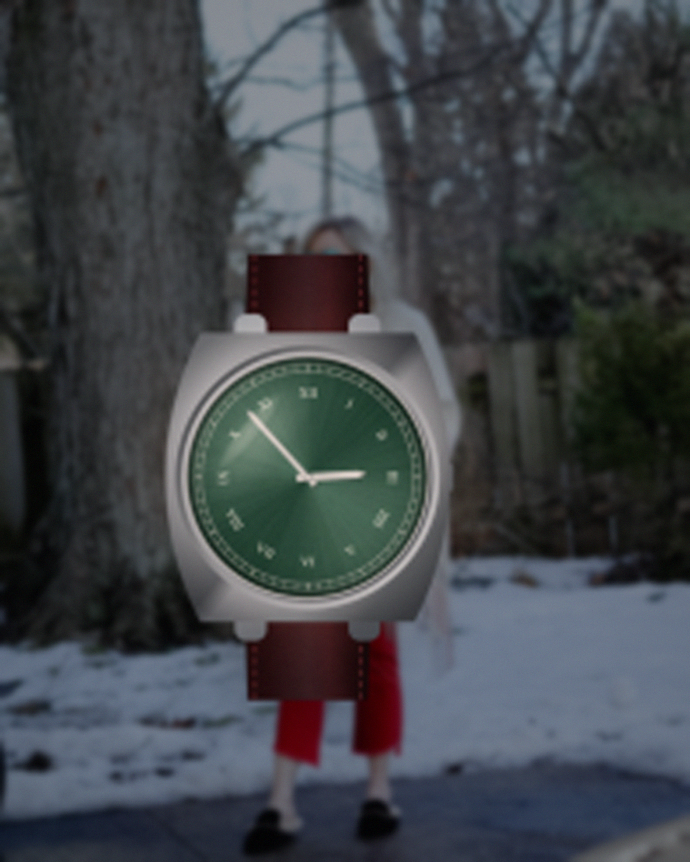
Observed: 2.53
